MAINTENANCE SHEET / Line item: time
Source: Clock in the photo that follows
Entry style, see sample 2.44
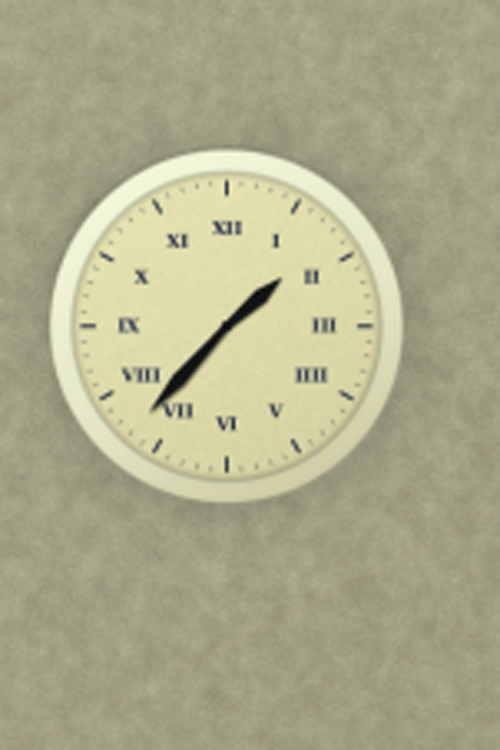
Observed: 1.37
